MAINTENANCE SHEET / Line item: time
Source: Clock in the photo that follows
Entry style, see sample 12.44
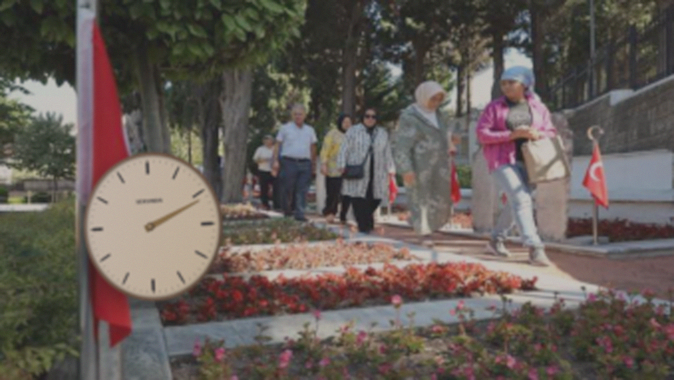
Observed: 2.11
